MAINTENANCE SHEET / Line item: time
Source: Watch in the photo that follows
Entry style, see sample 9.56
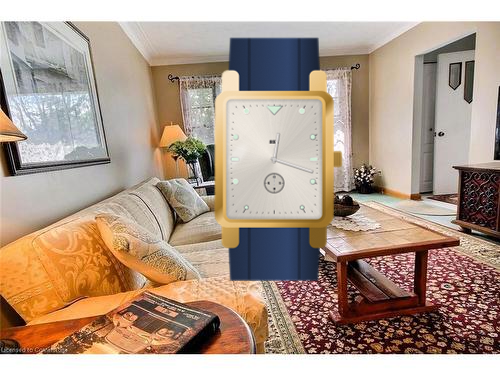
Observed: 12.18
